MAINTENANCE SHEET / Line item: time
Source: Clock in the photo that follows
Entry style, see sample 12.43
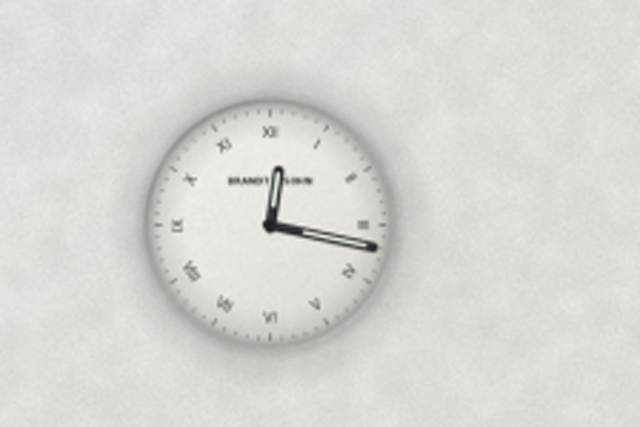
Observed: 12.17
